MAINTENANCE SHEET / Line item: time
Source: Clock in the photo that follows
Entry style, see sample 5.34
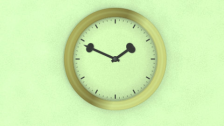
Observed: 1.49
